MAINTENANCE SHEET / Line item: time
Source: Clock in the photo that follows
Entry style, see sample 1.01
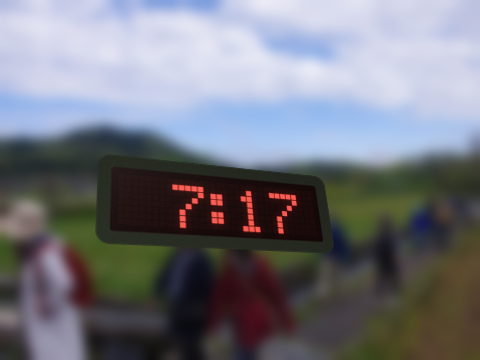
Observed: 7.17
